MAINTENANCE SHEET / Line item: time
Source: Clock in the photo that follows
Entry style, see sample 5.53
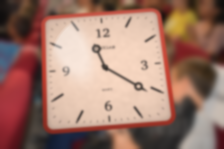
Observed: 11.21
